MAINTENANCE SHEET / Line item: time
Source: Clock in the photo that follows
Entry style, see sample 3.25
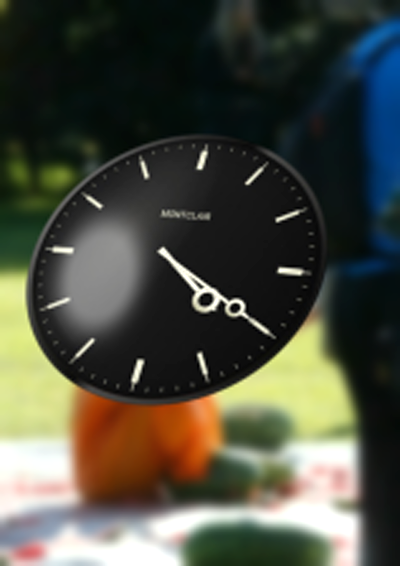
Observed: 4.20
